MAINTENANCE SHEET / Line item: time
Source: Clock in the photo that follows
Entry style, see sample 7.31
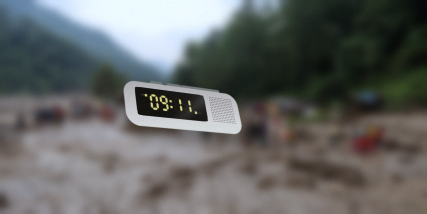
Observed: 9.11
